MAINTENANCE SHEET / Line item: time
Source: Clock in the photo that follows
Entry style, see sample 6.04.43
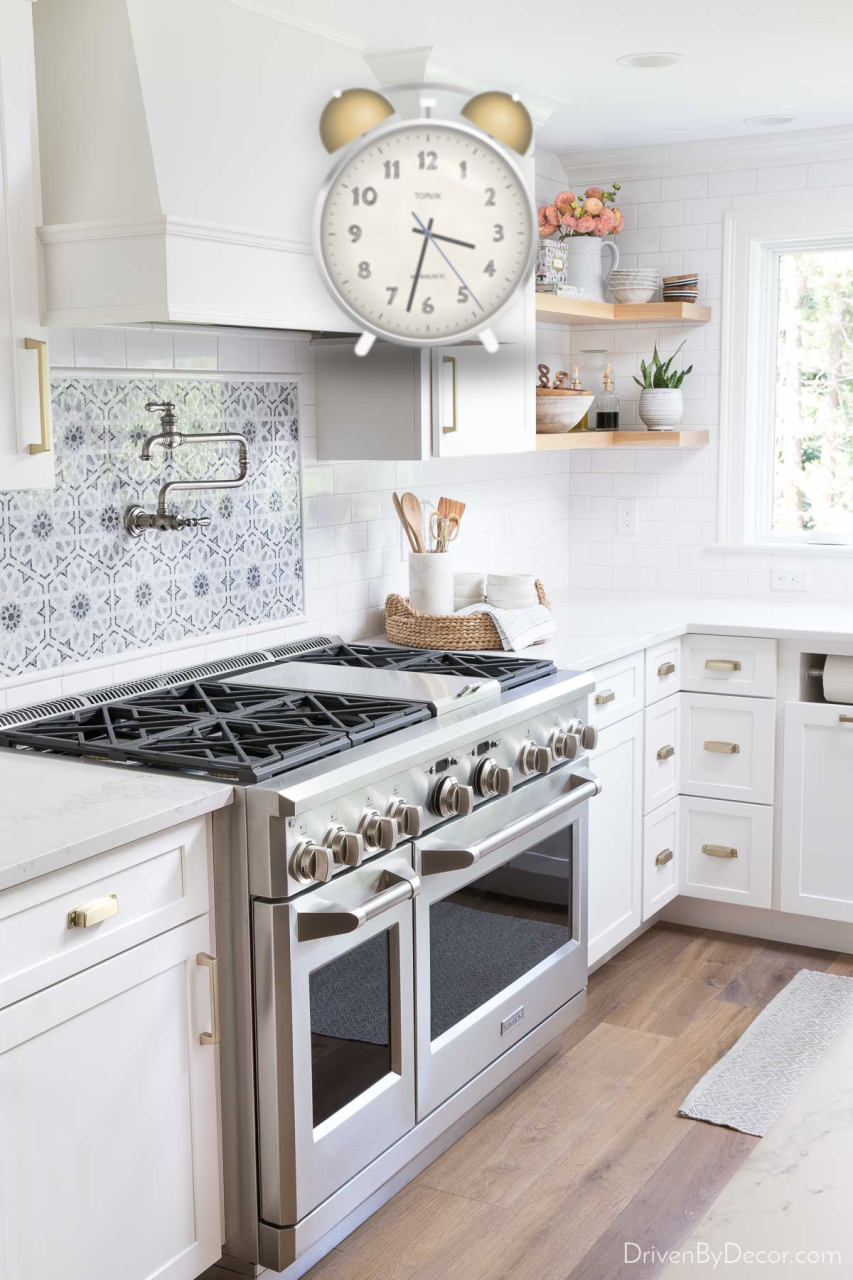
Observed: 3.32.24
